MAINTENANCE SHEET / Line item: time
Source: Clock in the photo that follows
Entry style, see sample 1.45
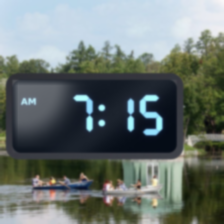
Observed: 7.15
